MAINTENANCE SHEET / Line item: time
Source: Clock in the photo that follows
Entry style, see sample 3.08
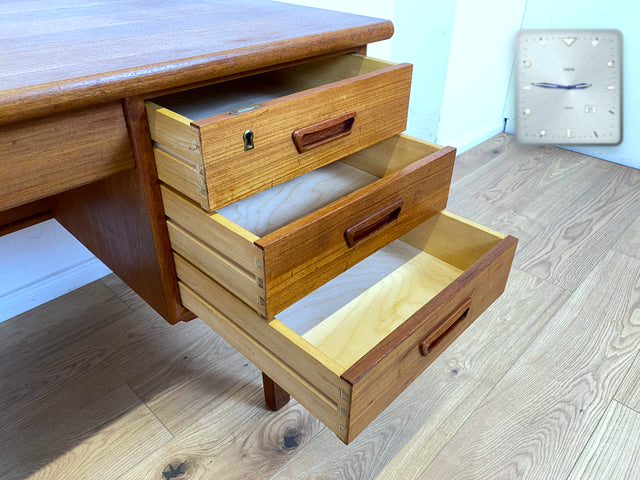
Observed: 2.46
